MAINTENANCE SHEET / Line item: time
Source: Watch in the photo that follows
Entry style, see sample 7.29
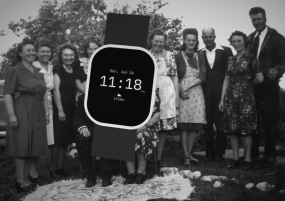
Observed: 11.18
